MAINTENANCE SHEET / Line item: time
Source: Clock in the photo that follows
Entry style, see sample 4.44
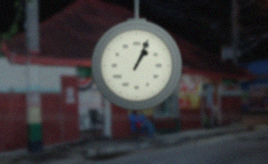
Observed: 1.04
